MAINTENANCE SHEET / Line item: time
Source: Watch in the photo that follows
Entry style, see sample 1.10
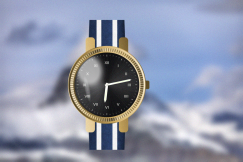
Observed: 6.13
